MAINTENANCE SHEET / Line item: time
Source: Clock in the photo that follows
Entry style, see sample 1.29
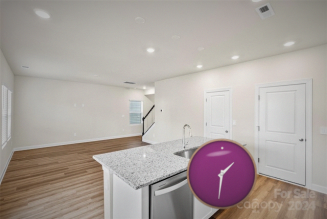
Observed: 1.31
